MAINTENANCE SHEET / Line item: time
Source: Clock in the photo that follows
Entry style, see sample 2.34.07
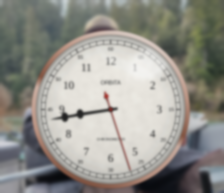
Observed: 8.43.27
